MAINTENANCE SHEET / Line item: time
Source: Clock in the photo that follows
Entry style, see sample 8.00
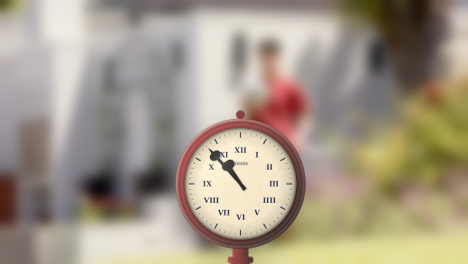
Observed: 10.53
